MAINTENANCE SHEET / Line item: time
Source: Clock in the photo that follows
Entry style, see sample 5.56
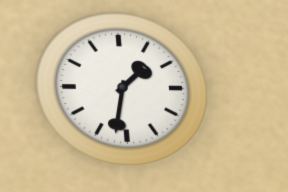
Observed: 1.32
